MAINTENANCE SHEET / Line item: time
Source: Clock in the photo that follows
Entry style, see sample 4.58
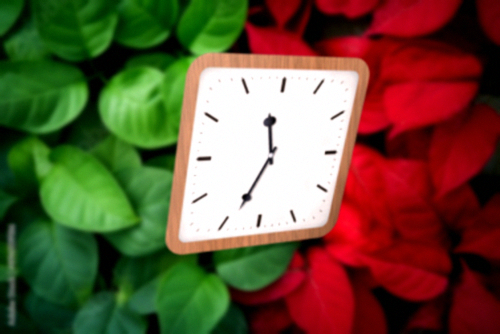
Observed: 11.34
